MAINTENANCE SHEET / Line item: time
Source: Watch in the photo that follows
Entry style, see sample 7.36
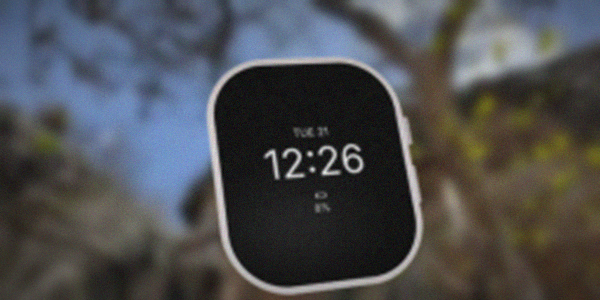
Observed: 12.26
